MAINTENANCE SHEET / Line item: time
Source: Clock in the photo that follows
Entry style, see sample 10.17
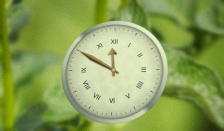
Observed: 11.50
